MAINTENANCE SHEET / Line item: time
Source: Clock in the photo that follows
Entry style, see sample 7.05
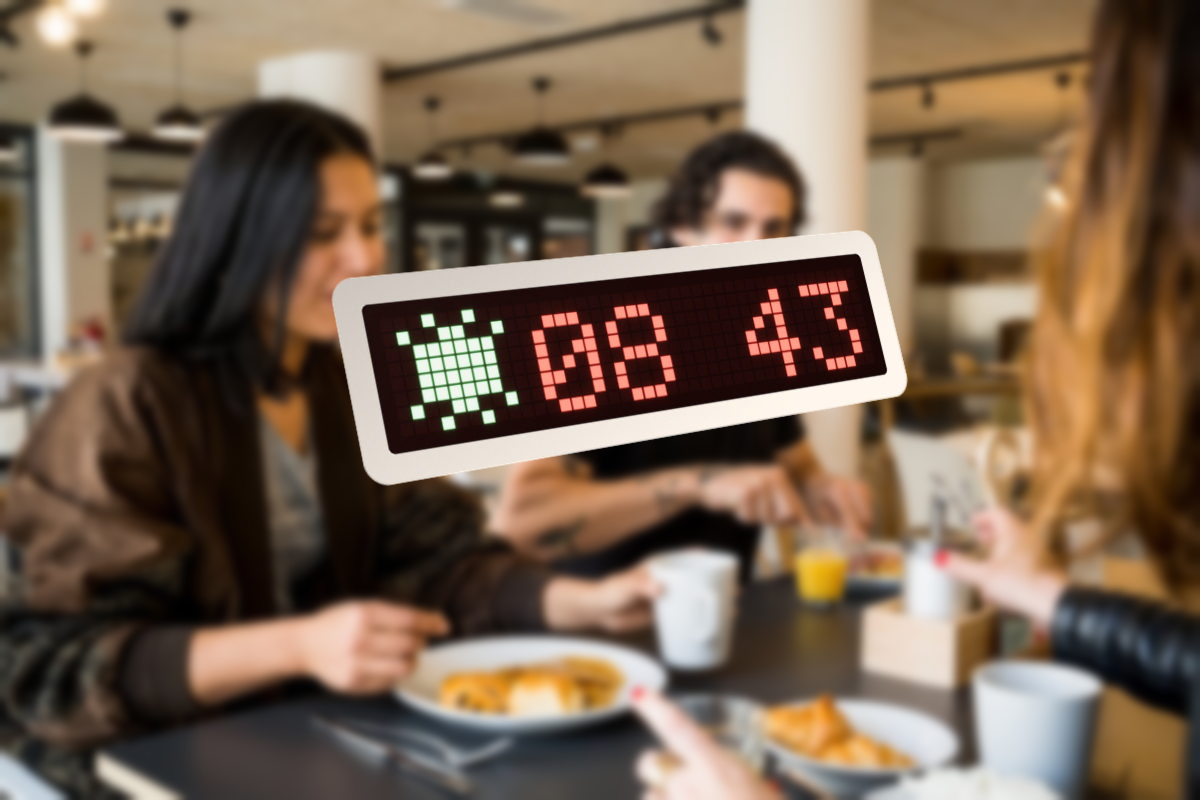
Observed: 8.43
